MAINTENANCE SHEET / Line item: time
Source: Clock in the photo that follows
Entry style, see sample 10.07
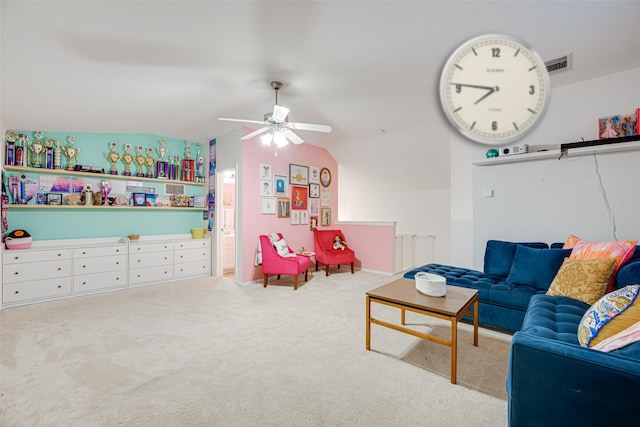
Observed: 7.46
